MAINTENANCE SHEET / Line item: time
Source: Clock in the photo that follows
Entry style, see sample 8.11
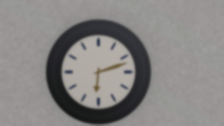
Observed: 6.12
